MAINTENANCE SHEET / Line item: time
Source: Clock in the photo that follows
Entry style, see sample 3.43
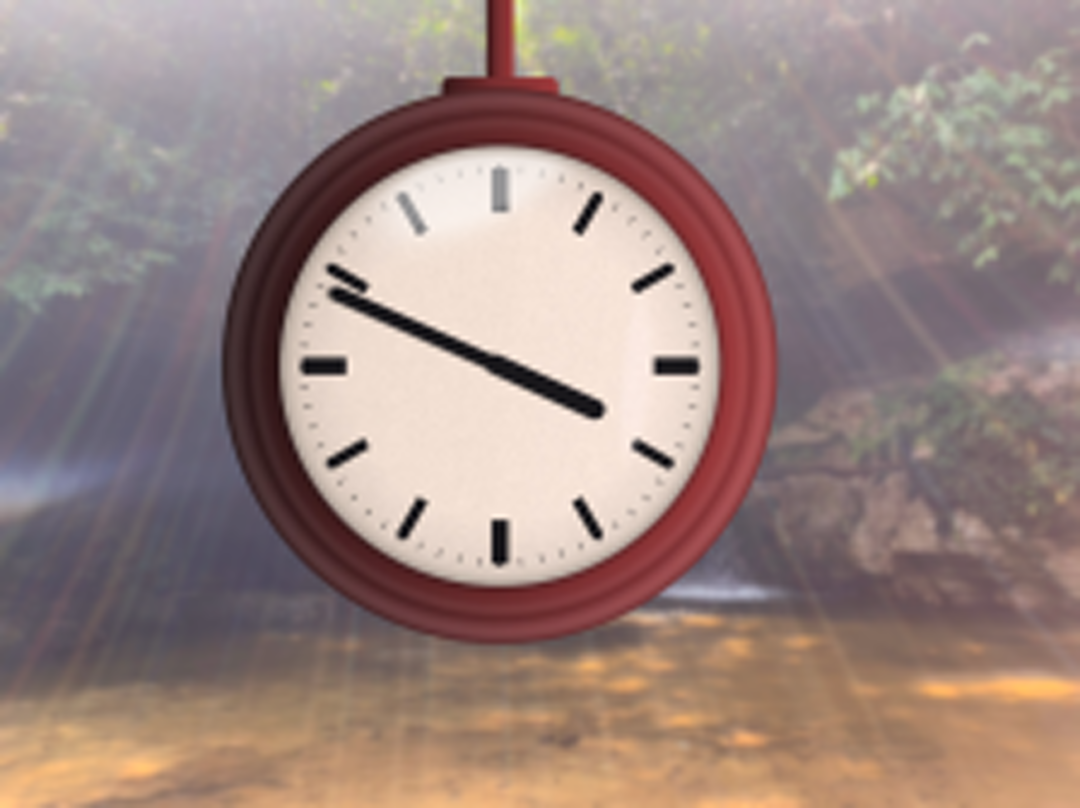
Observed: 3.49
